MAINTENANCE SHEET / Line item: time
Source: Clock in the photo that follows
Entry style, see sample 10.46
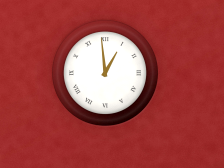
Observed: 12.59
